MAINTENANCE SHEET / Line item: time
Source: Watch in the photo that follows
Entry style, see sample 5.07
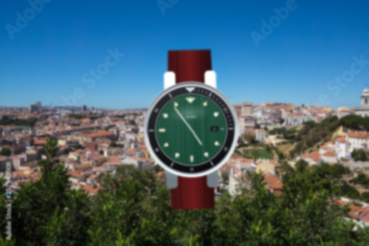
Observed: 4.54
